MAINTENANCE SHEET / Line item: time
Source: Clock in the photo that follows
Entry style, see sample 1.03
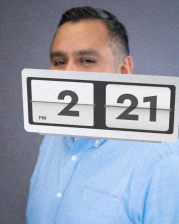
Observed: 2.21
